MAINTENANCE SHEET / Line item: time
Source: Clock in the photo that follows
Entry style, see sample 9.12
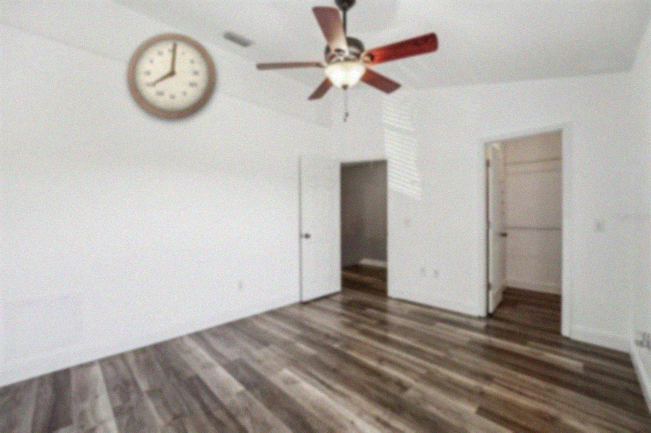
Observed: 8.01
